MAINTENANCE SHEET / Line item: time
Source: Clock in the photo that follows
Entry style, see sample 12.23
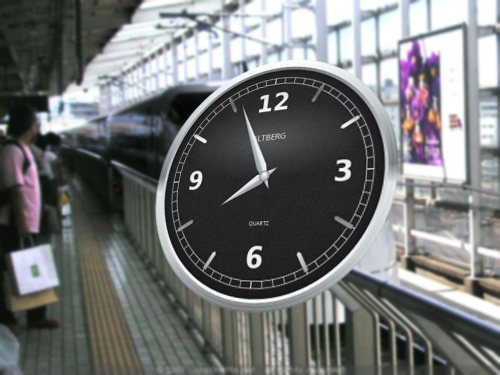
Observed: 7.56
